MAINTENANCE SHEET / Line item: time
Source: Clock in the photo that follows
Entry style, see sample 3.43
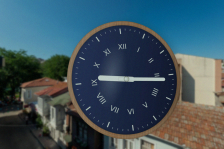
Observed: 9.16
